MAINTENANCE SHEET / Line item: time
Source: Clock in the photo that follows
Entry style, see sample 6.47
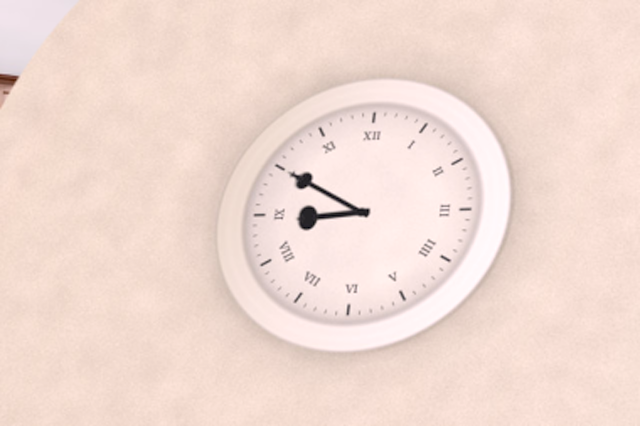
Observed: 8.50
